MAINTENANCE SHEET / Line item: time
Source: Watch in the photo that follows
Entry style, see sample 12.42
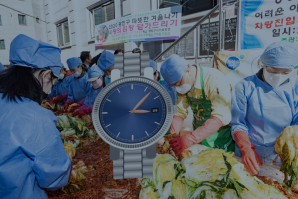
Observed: 3.07
